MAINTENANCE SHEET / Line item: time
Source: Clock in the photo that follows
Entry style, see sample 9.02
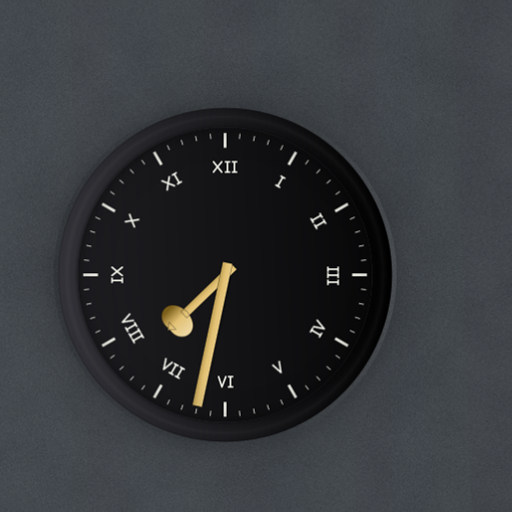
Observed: 7.32
